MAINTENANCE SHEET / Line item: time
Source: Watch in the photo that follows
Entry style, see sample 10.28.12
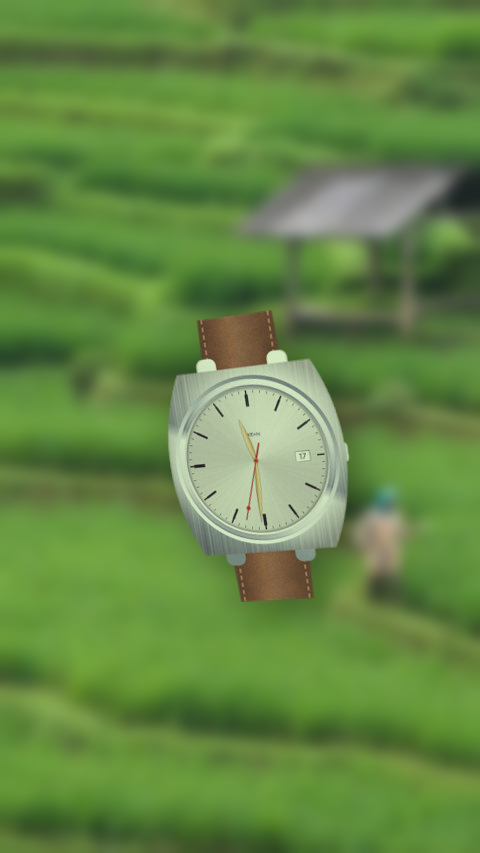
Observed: 11.30.33
